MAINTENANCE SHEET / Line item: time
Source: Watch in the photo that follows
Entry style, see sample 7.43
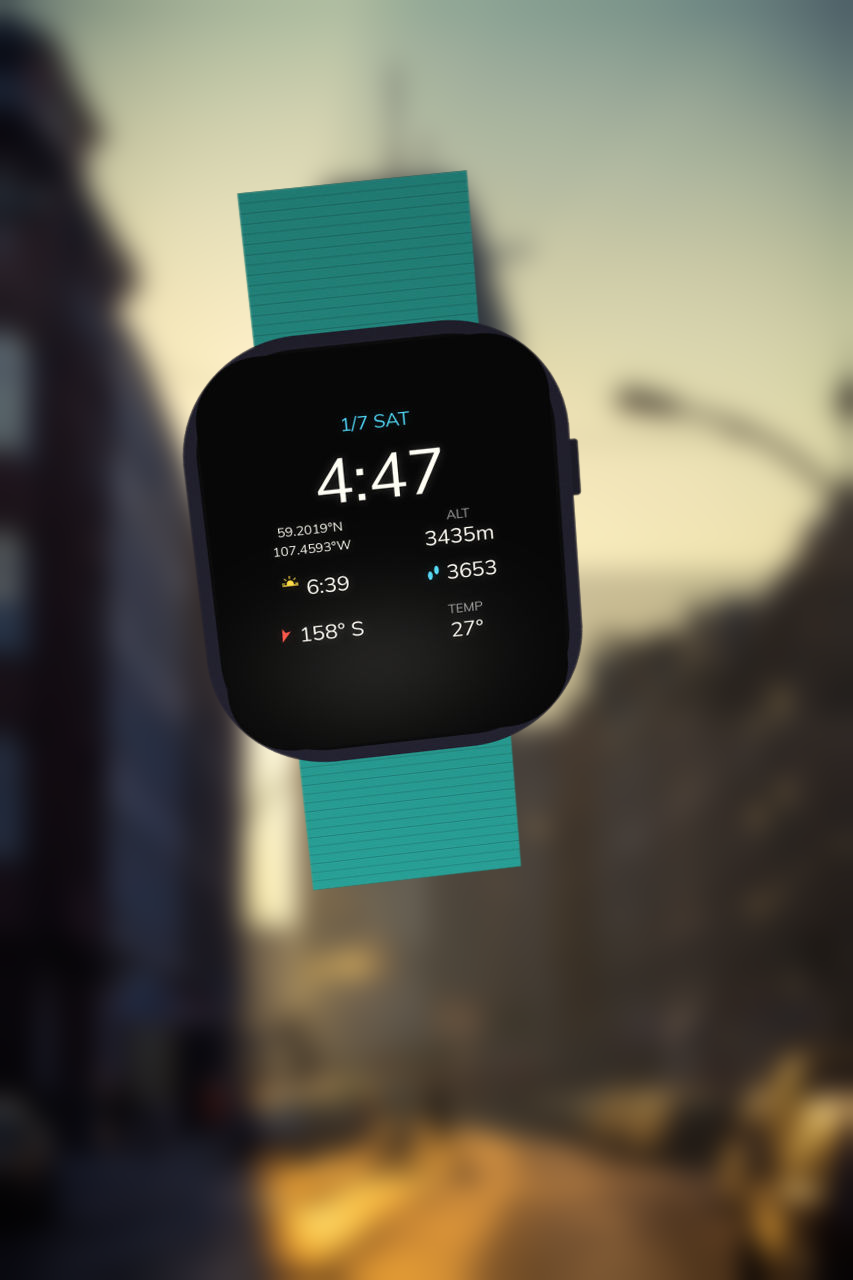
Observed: 4.47
